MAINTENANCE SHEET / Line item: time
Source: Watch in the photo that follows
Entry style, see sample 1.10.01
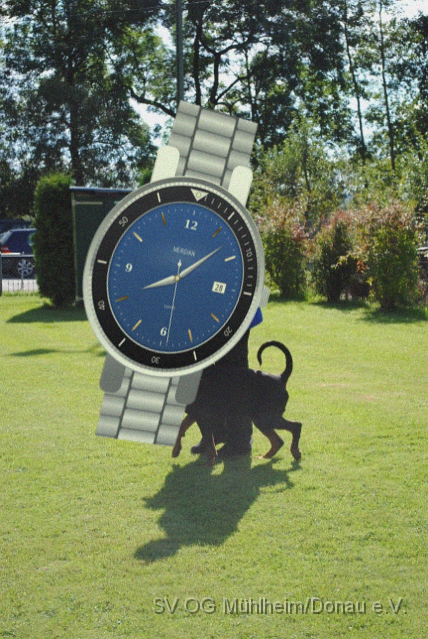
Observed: 8.07.29
